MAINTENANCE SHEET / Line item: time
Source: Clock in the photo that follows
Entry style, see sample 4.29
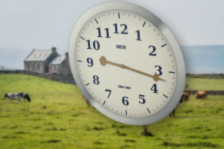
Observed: 9.17
